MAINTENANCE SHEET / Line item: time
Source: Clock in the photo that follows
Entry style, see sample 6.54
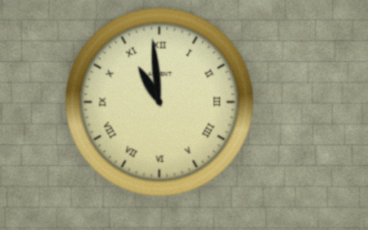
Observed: 10.59
